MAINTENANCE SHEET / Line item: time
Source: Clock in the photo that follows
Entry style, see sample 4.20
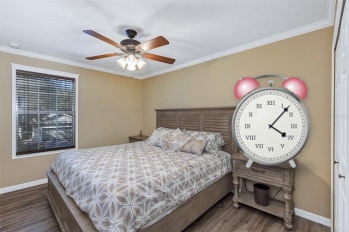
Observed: 4.07
